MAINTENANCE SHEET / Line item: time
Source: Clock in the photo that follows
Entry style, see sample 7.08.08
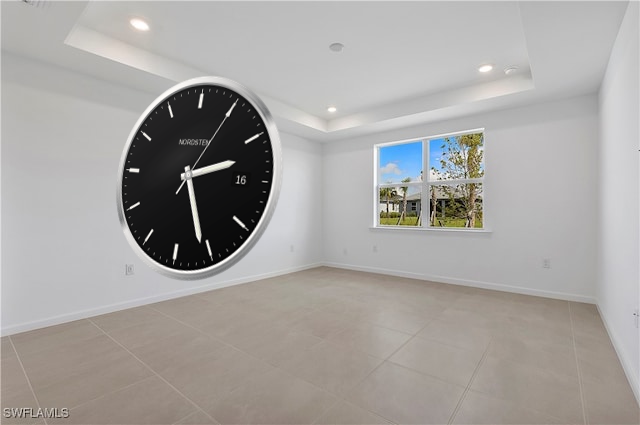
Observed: 2.26.05
